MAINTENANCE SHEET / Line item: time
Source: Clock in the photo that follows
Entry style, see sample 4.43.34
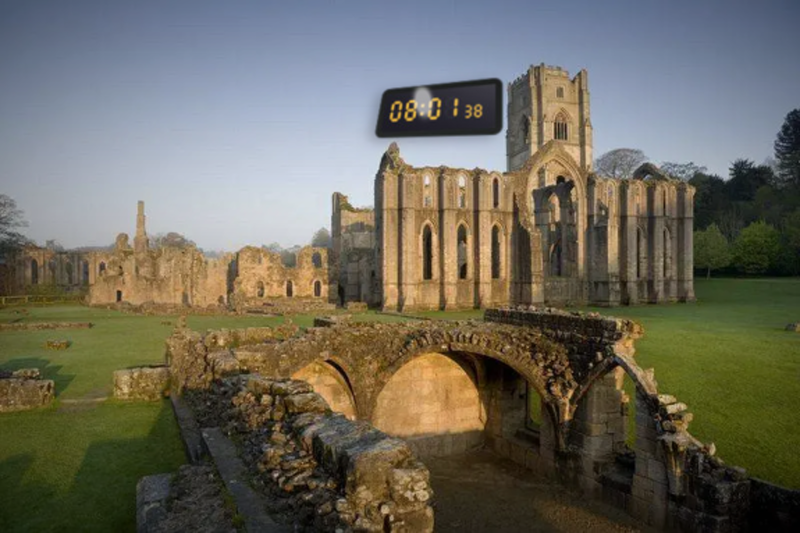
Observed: 8.01.38
